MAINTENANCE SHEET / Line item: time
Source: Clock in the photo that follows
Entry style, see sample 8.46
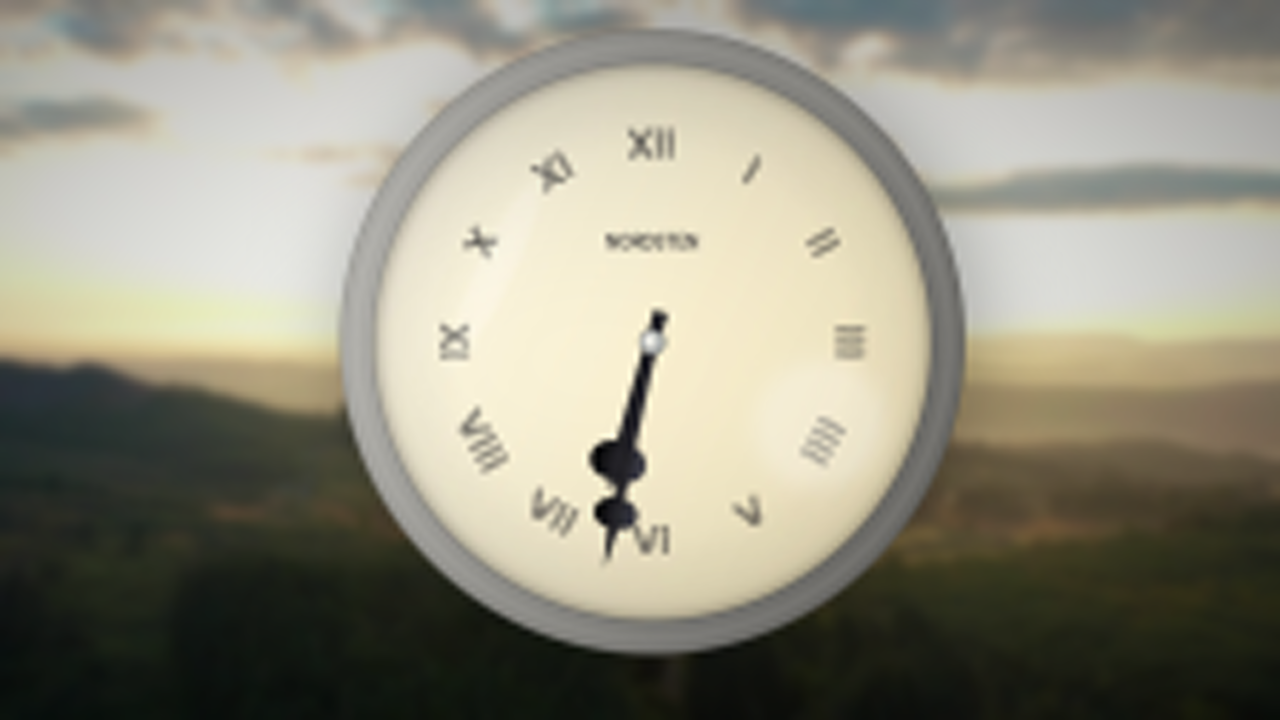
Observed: 6.32
